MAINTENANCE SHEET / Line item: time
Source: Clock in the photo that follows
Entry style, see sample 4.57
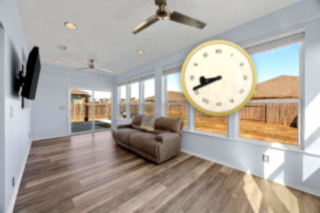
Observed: 8.41
